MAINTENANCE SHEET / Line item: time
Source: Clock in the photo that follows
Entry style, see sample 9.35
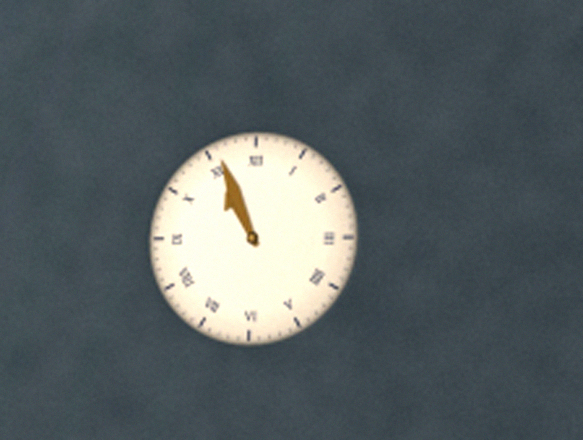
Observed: 10.56
